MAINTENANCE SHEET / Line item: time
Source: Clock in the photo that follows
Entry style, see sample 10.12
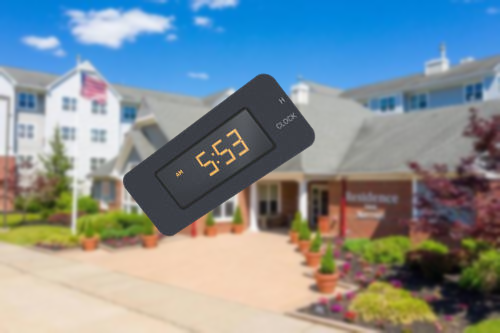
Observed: 5.53
